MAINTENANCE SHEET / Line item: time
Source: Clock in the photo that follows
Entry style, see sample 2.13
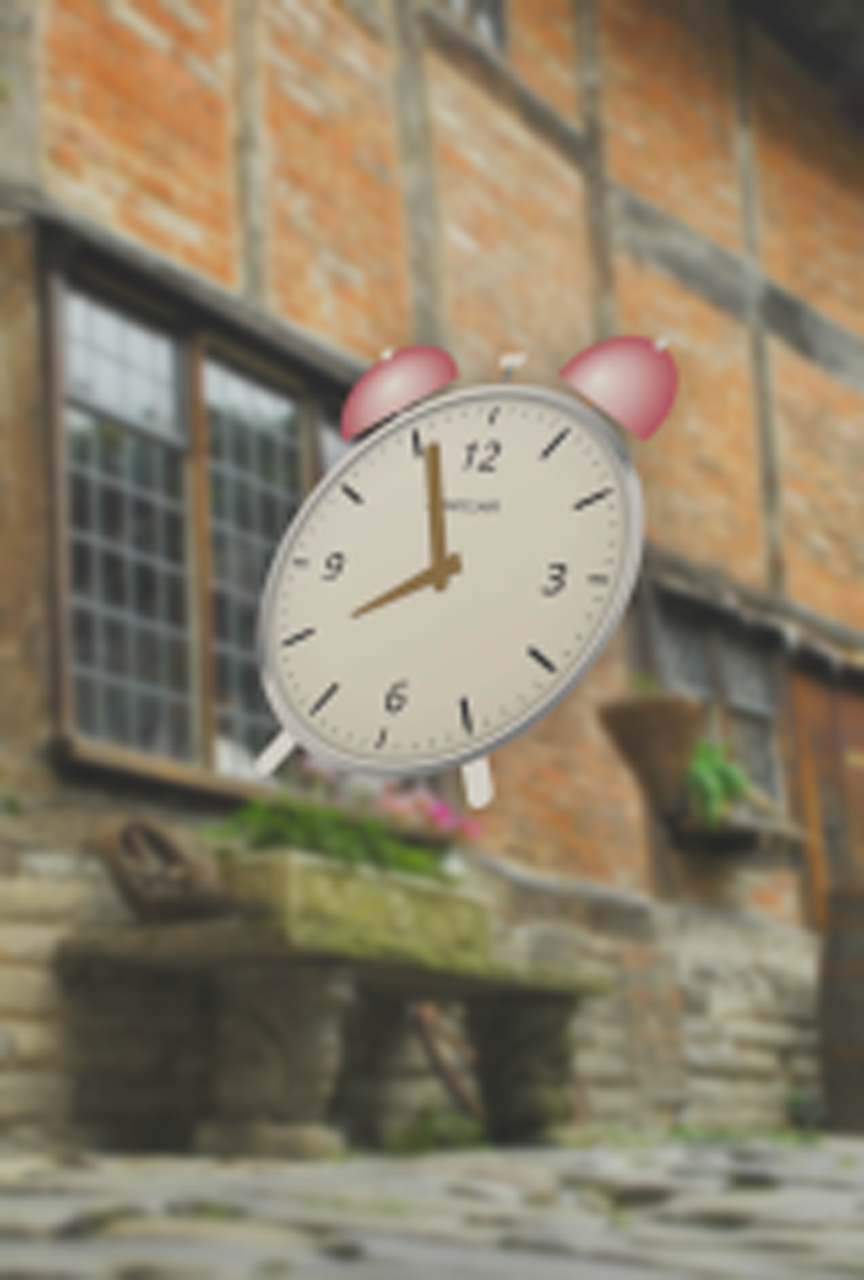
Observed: 7.56
